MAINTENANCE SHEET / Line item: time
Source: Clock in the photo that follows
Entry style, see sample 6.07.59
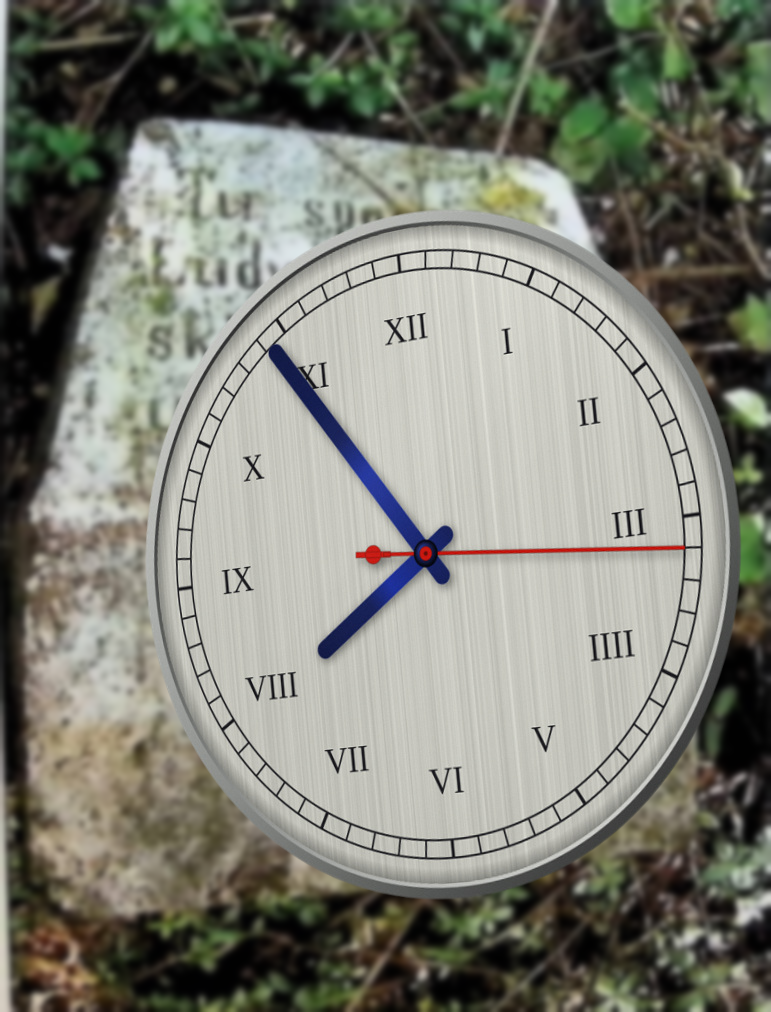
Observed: 7.54.16
